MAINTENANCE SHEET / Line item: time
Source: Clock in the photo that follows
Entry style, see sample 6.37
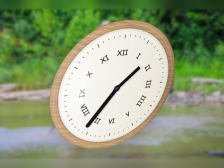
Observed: 1.36
